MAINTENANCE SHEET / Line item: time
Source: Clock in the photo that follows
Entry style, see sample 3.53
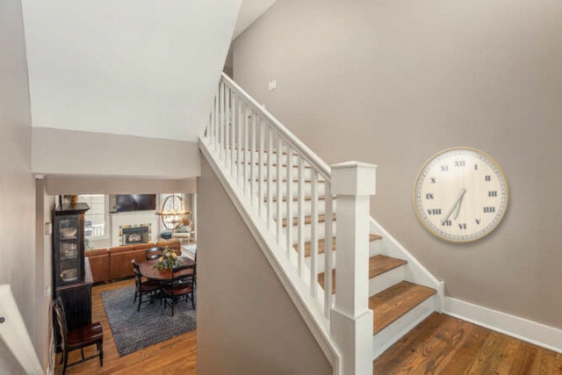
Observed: 6.36
